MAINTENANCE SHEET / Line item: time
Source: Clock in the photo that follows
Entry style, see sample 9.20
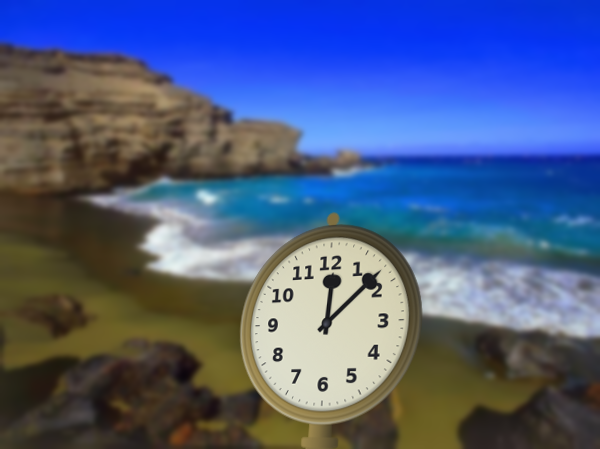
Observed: 12.08
